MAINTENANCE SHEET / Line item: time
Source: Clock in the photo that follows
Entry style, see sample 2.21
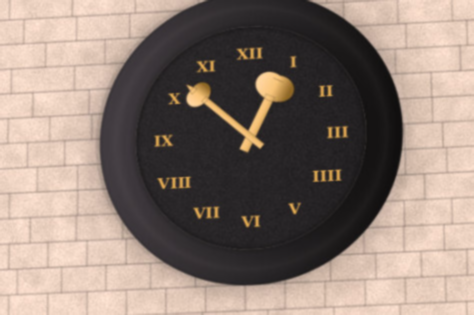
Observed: 12.52
